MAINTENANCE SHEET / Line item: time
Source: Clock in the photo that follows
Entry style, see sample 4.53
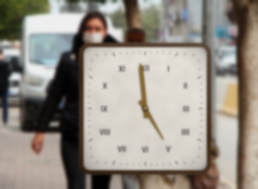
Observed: 4.59
